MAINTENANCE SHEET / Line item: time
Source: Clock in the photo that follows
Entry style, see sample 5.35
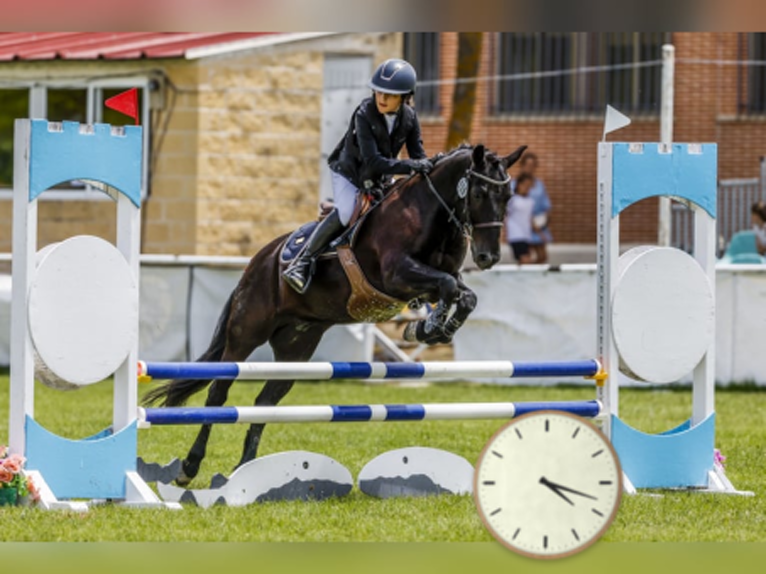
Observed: 4.18
